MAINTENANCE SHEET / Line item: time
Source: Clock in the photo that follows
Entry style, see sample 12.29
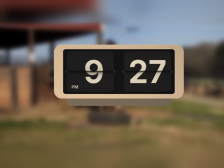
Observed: 9.27
